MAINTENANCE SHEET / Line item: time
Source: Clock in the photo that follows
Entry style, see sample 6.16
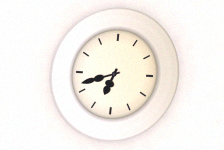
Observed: 6.42
